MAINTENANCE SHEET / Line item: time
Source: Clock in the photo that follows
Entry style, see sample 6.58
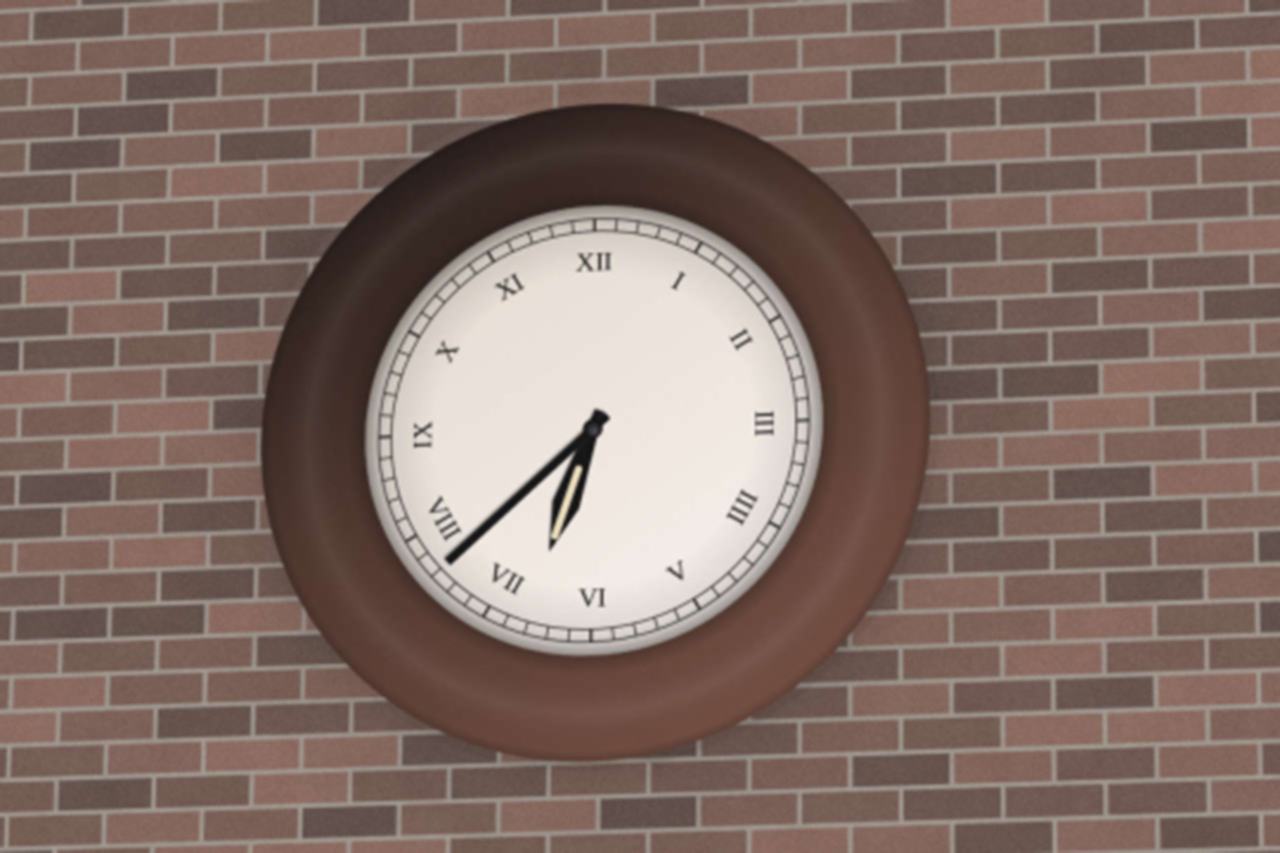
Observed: 6.38
